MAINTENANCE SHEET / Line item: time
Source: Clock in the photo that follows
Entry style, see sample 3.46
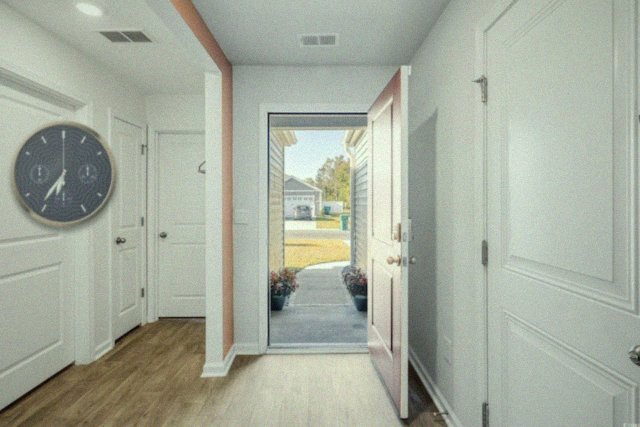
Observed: 6.36
